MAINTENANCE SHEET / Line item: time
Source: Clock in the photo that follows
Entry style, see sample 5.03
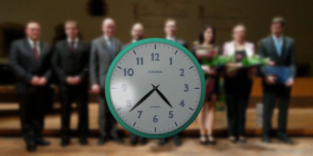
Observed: 4.38
